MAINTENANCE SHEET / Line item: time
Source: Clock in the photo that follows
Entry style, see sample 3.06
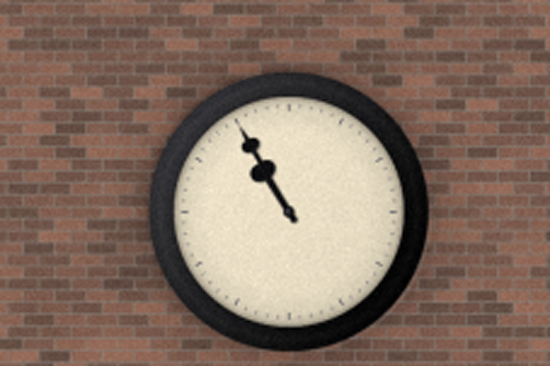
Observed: 10.55
